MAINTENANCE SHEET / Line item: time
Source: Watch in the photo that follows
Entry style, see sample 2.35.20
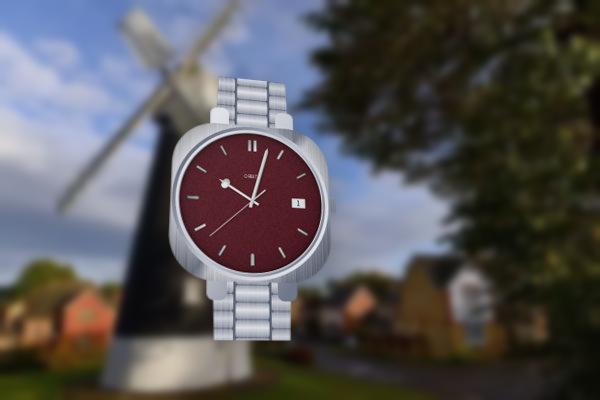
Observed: 10.02.38
